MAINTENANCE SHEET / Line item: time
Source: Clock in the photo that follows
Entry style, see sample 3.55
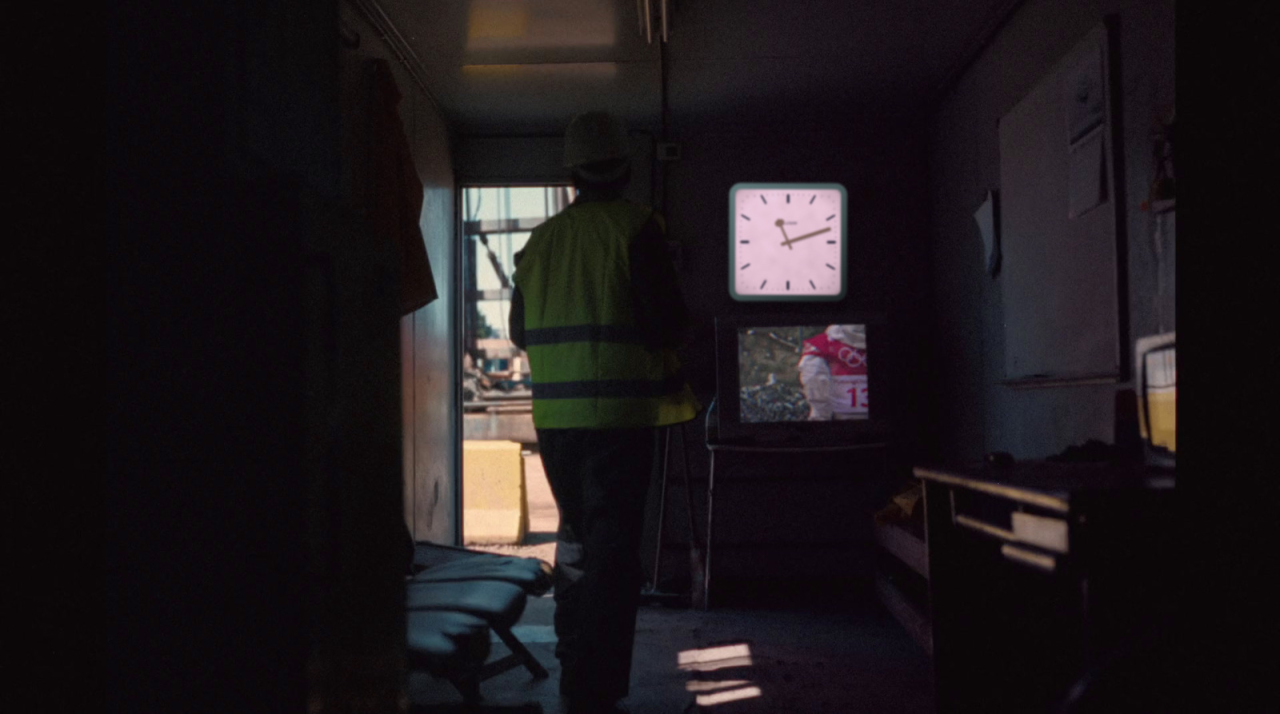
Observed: 11.12
